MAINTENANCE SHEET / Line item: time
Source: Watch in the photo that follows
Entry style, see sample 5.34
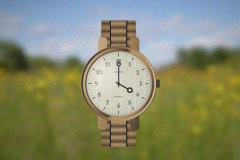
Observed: 4.00
